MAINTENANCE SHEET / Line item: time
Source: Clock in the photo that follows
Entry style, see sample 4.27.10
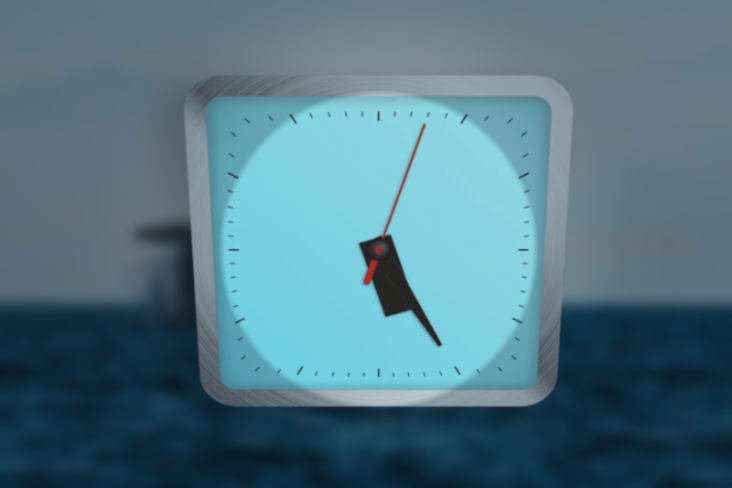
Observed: 5.25.03
